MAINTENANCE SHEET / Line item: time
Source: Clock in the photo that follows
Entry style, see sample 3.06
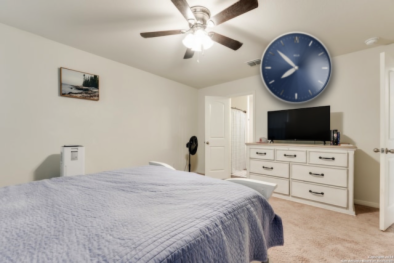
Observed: 7.52
